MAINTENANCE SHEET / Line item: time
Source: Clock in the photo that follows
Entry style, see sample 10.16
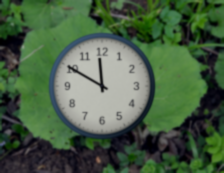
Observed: 11.50
